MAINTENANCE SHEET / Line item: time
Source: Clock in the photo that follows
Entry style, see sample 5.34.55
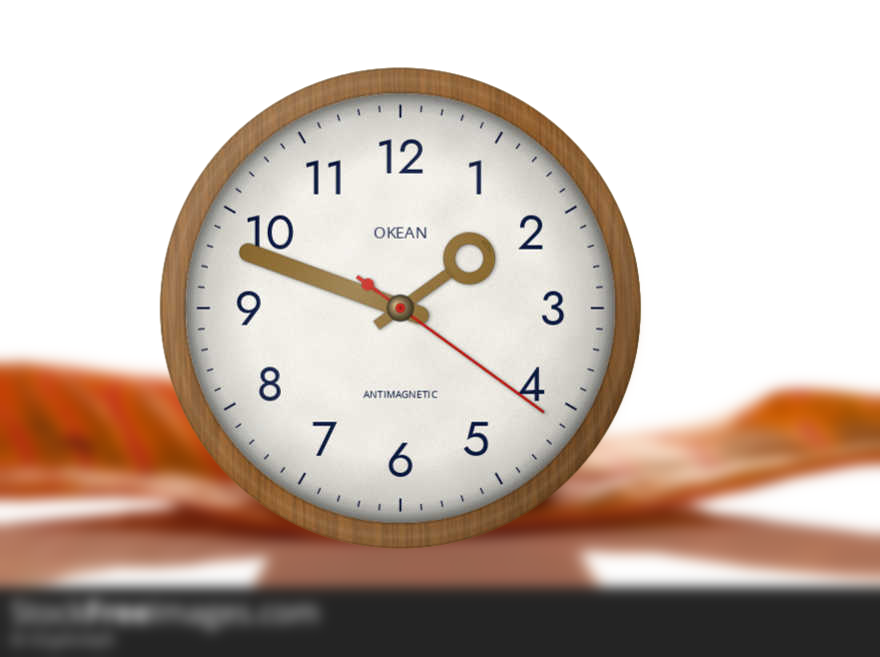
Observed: 1.48.21
